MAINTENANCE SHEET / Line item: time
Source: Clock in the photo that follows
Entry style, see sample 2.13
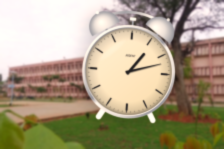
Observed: 1.12
